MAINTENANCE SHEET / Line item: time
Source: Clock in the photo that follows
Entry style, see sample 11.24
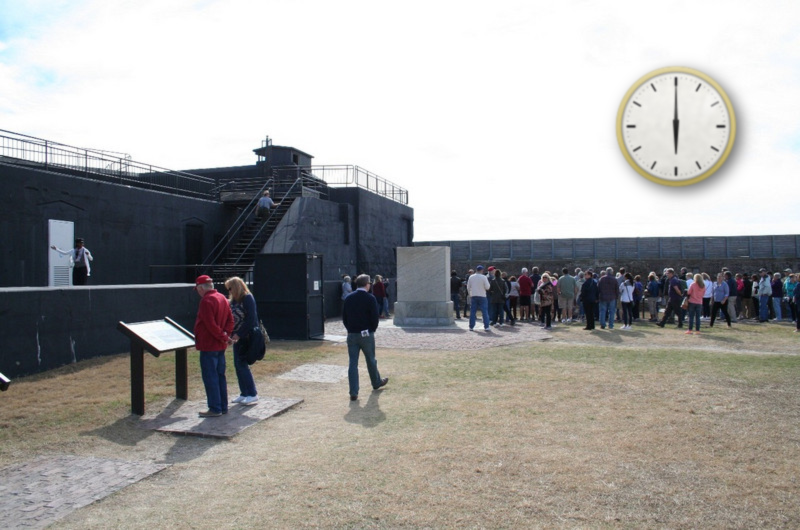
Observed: 6.00
